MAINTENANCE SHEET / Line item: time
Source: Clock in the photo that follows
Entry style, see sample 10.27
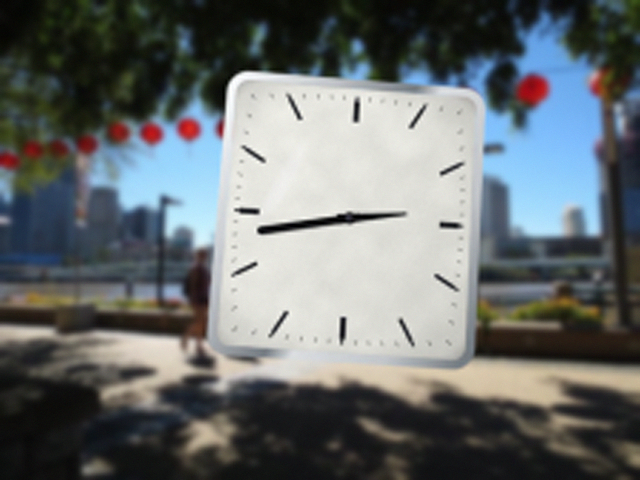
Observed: 2.43
